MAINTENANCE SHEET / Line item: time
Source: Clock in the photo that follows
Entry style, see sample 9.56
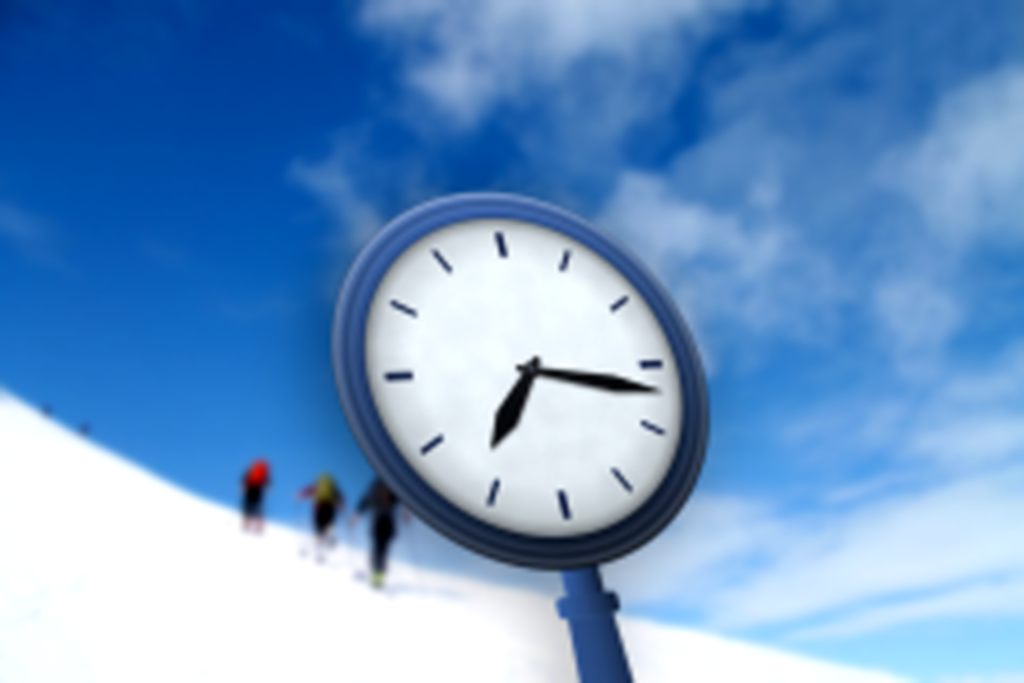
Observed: 7.17
